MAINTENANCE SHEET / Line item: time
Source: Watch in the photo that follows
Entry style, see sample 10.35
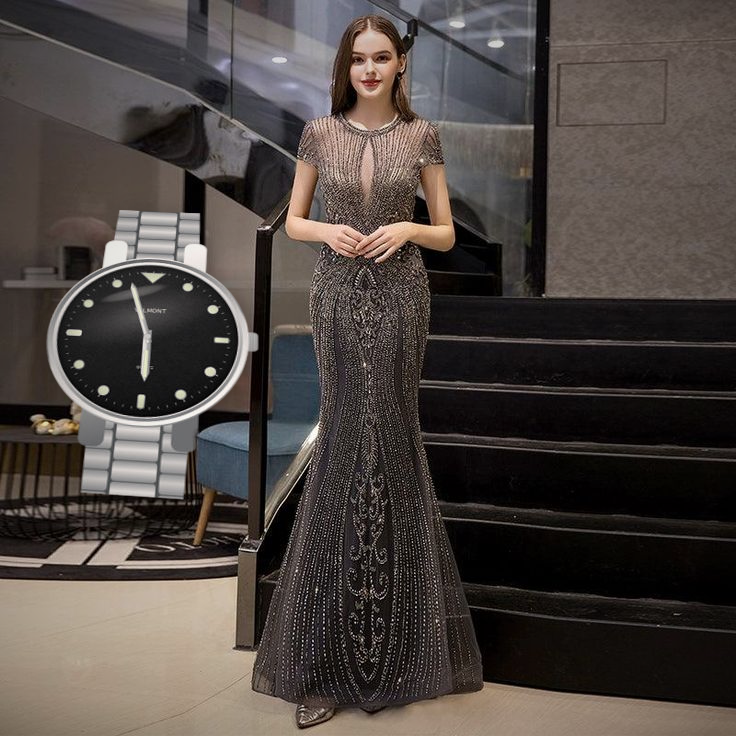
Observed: 5.57
